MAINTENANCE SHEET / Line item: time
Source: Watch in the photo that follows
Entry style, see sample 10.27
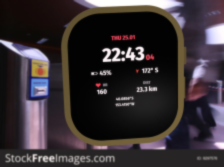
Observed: 22.43
